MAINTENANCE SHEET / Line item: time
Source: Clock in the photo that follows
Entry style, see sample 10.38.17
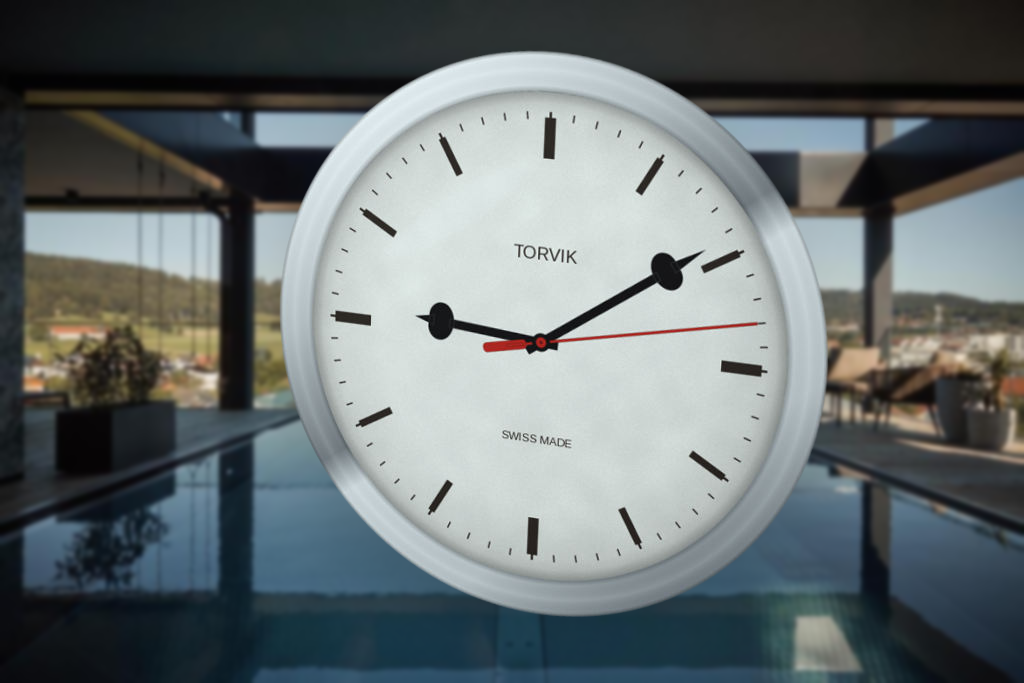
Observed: 9.09.13
